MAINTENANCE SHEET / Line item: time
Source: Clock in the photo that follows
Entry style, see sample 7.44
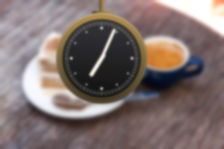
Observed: 7.04
